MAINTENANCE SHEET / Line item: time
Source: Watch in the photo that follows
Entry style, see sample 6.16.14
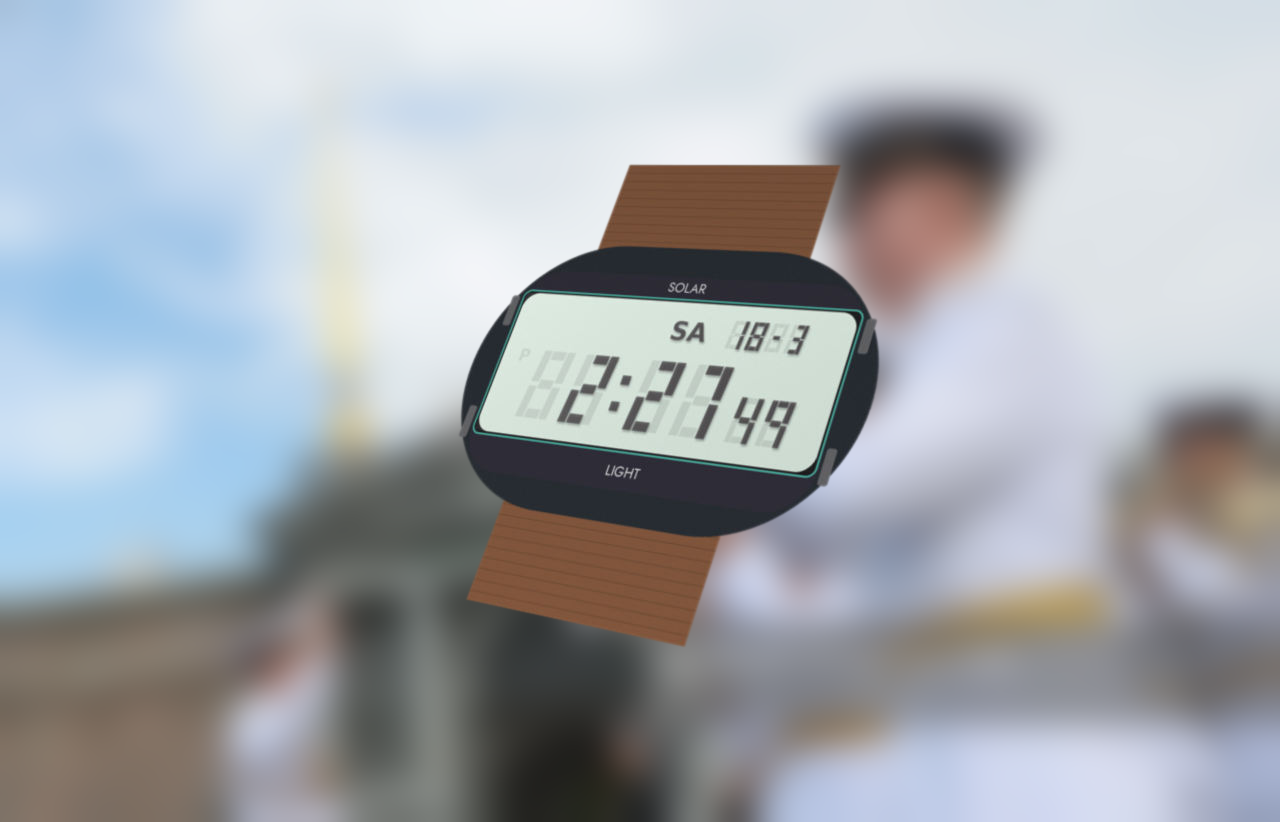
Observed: 2.27.49
